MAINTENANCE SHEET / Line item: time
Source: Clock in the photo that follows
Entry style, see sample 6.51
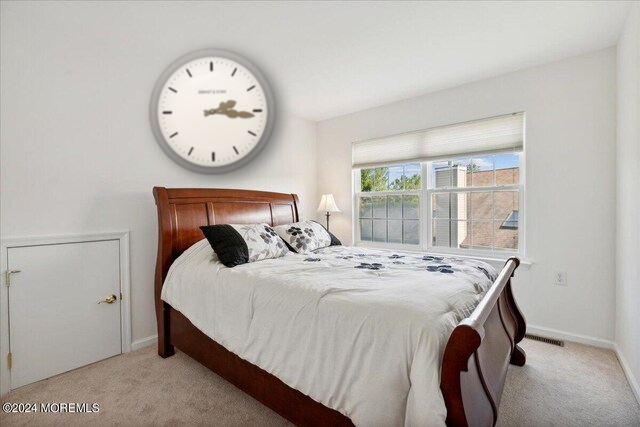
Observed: 2.16
